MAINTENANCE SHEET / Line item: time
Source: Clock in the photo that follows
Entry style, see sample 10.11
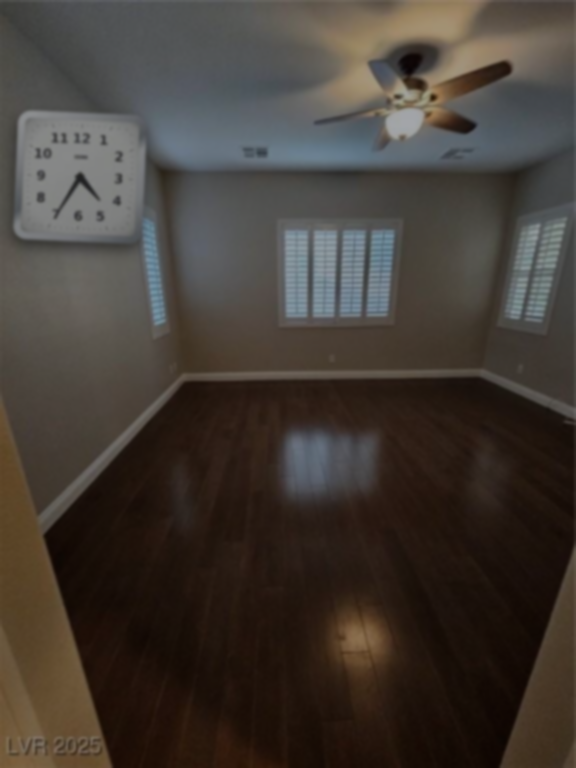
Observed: 4.35
